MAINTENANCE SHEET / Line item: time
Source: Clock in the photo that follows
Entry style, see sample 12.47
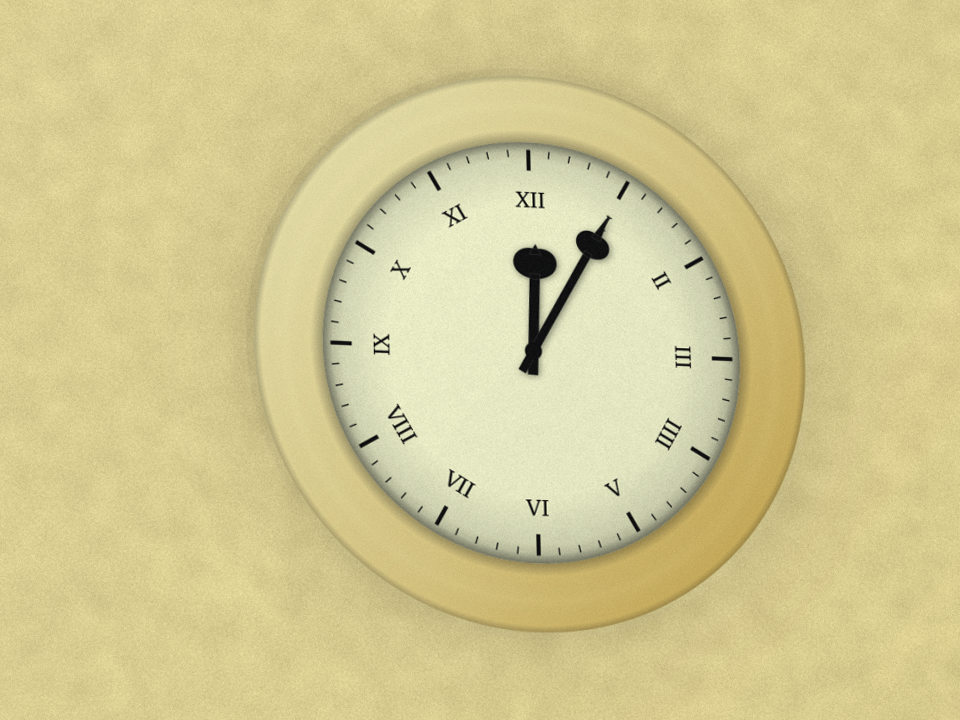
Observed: 12.05
